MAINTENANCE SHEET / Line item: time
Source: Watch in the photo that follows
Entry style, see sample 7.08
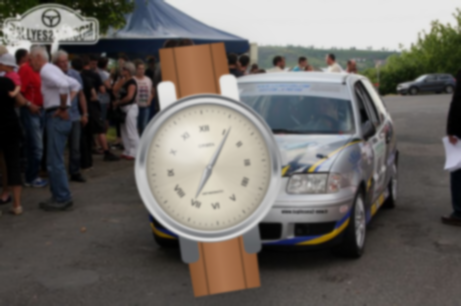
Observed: 7.06
